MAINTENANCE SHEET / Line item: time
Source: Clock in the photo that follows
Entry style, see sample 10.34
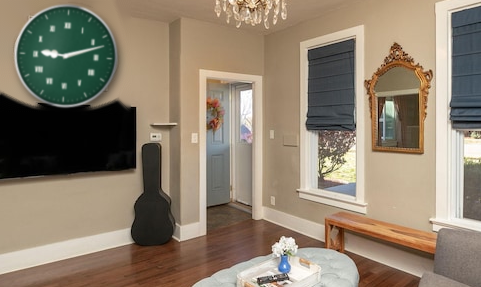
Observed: 9.12
